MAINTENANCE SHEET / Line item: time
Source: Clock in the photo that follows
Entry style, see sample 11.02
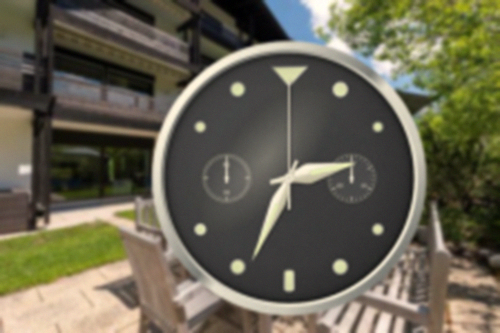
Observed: 2.34
